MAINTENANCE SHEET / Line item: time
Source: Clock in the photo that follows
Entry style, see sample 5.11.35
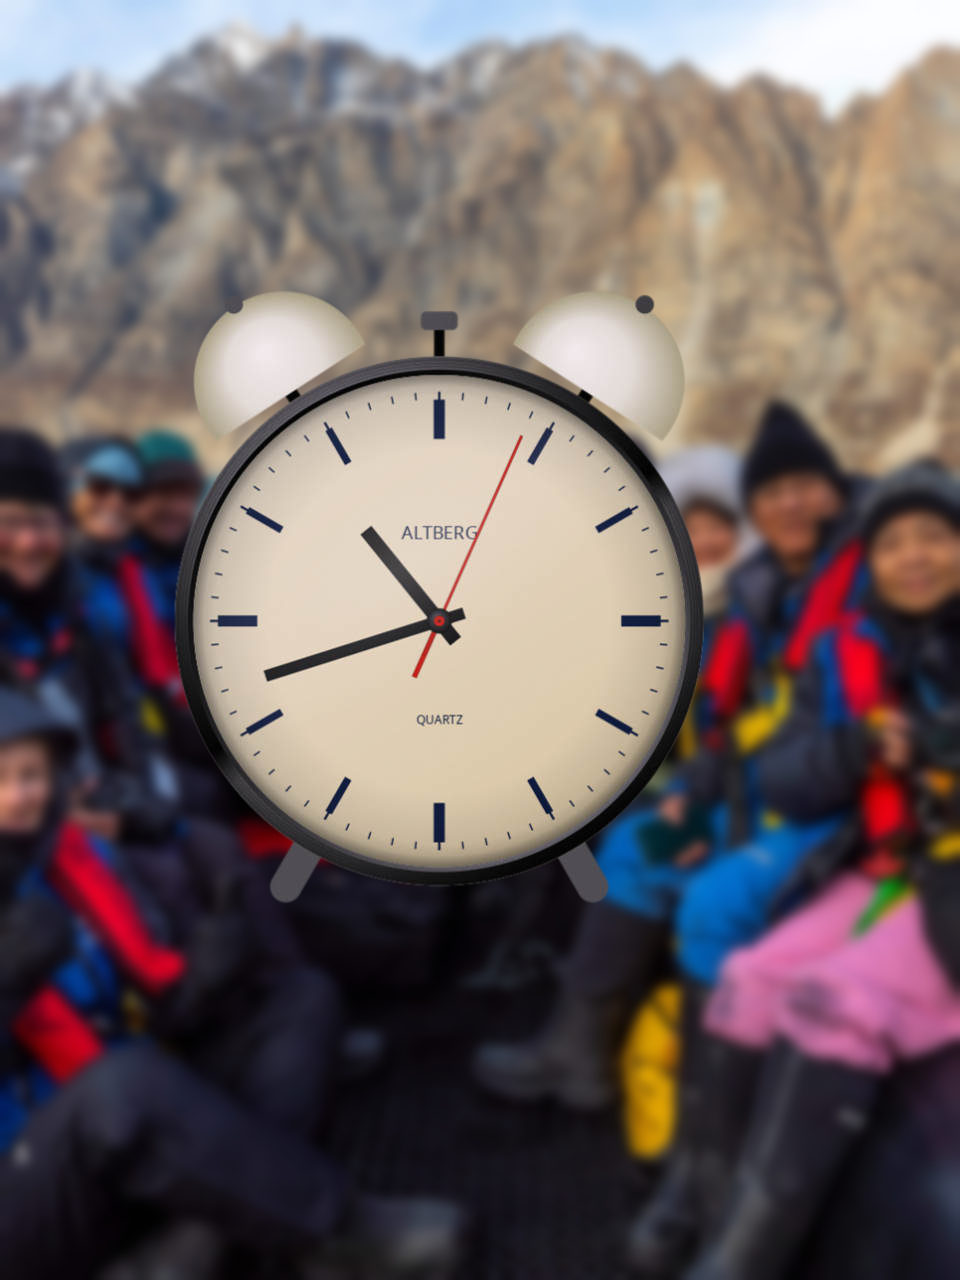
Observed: 10.42.04
